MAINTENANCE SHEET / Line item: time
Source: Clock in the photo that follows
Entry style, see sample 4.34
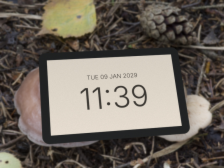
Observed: 11.39
